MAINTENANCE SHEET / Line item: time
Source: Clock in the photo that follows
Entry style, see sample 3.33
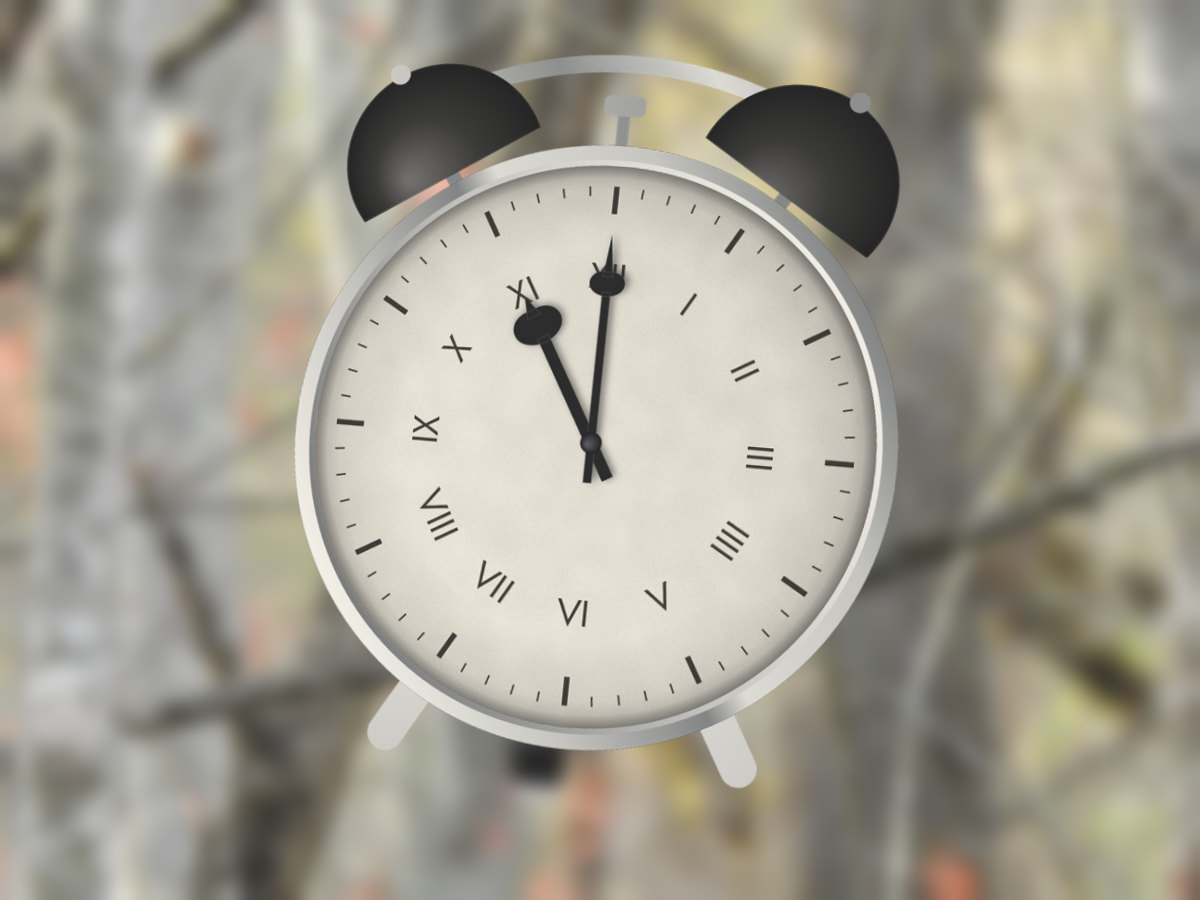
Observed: 11.00
